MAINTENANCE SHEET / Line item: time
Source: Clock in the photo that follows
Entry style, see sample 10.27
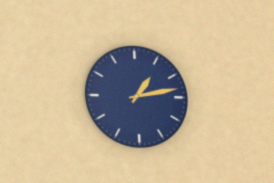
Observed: 1.13
